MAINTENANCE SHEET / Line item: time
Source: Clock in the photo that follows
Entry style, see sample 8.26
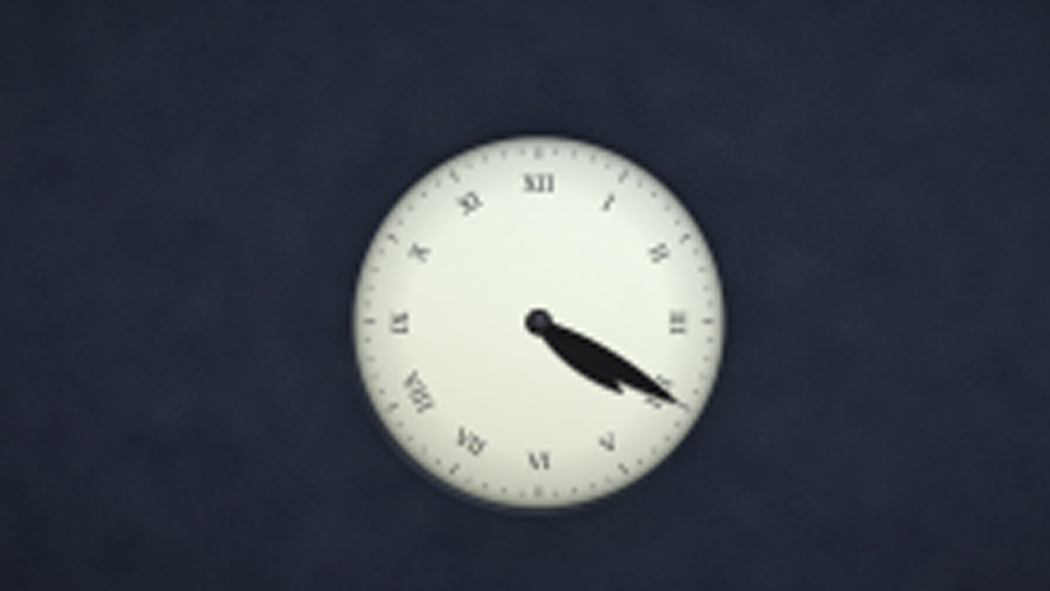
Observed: 4.20
